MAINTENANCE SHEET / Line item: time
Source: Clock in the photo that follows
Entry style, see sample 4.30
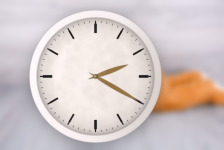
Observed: 2.20
